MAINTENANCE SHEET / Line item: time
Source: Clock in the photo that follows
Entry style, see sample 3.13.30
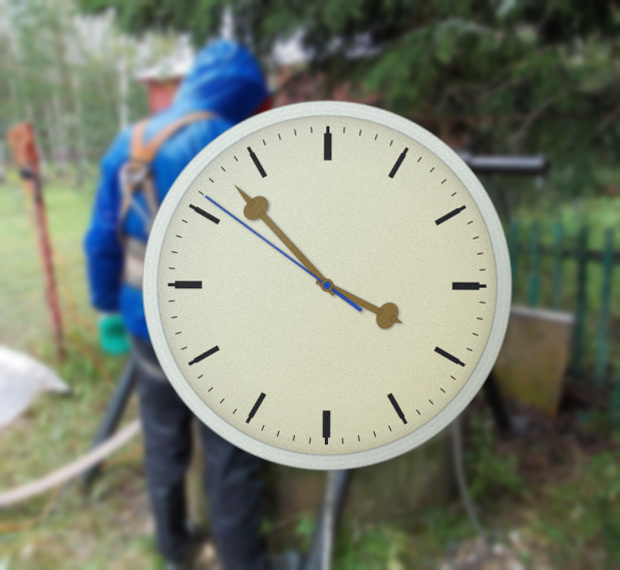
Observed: 3.52.51
